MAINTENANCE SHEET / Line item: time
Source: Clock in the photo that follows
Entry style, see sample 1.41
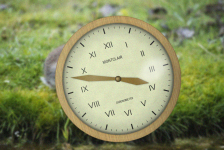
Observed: 3.48
